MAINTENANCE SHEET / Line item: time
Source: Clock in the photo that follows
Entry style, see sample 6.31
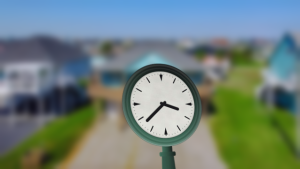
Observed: 3.38
